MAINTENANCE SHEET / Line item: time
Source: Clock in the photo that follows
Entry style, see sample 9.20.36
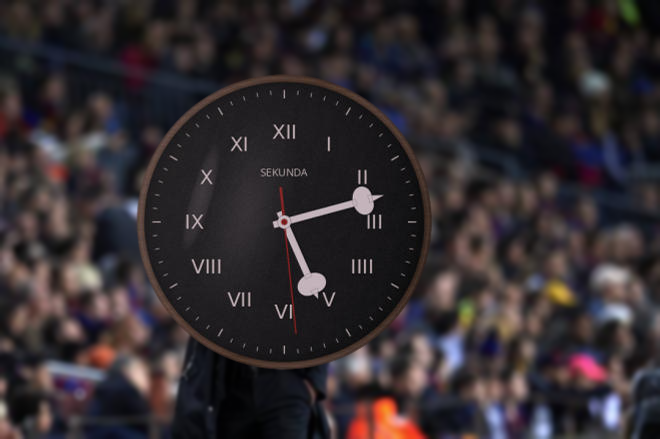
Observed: 5.12.29
